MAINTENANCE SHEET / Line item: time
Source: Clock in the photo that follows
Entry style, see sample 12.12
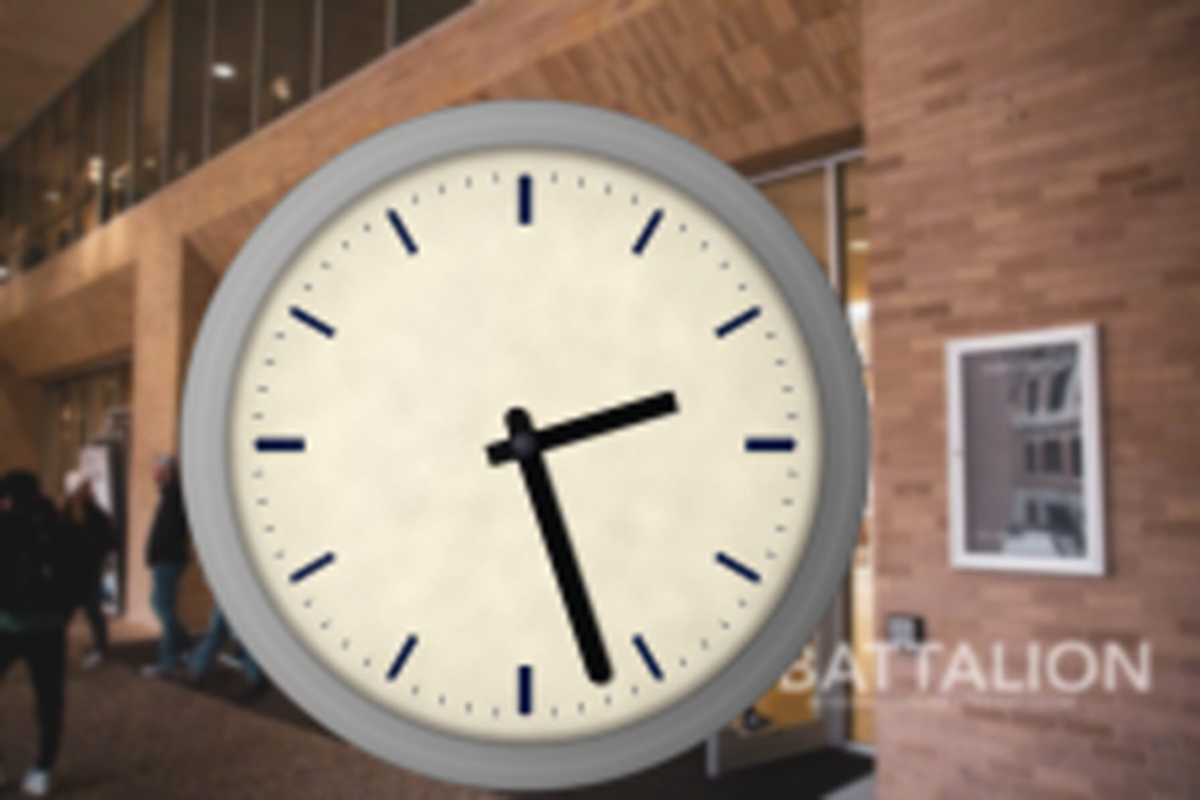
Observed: 2.27
